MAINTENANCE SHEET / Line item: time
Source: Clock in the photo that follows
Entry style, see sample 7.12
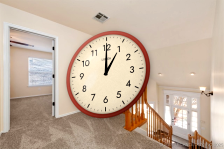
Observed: 1.00
